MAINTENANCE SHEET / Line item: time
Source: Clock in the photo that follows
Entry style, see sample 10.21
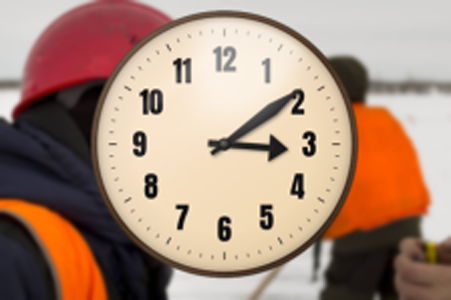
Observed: 3.09
